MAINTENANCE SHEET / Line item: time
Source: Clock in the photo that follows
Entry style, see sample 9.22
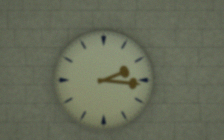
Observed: 2.16
